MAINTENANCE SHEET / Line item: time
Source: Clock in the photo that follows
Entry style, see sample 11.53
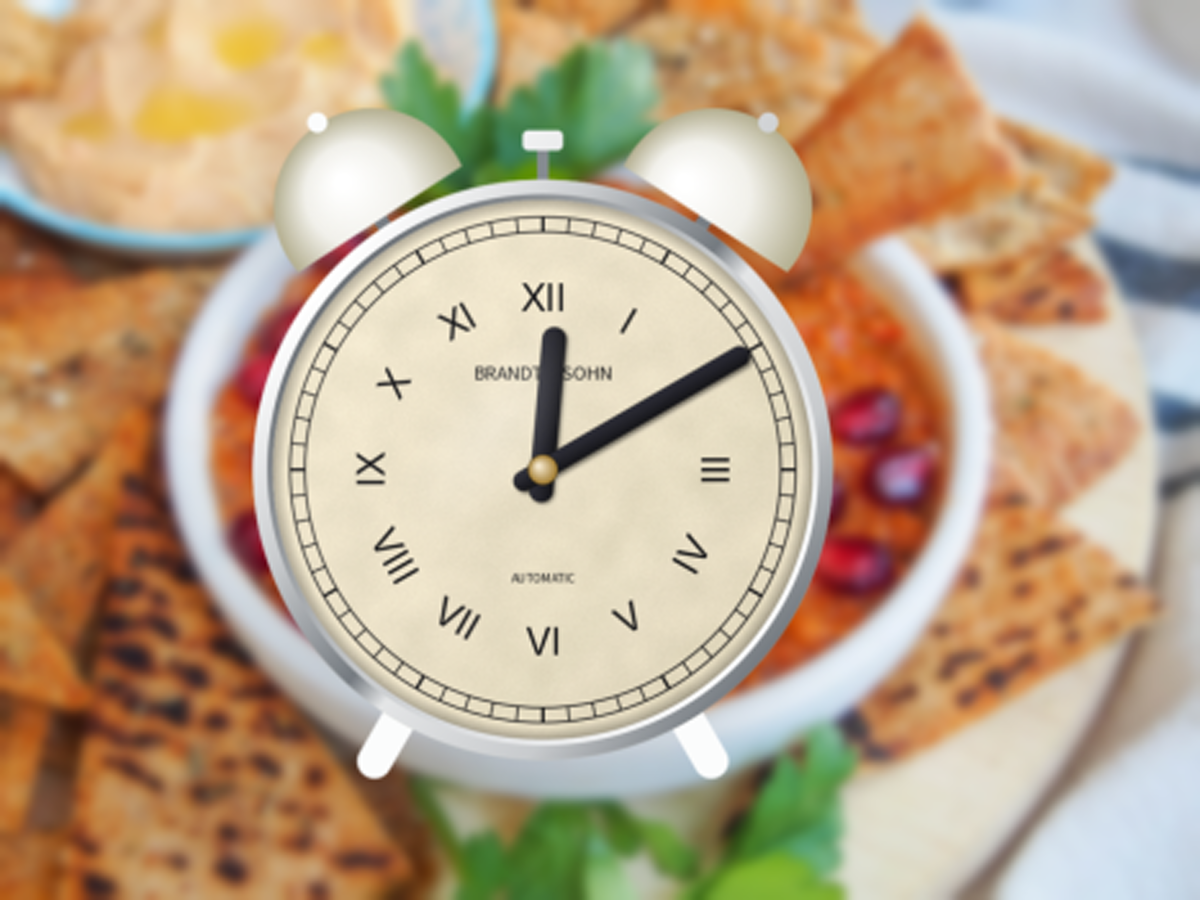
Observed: 12.10
